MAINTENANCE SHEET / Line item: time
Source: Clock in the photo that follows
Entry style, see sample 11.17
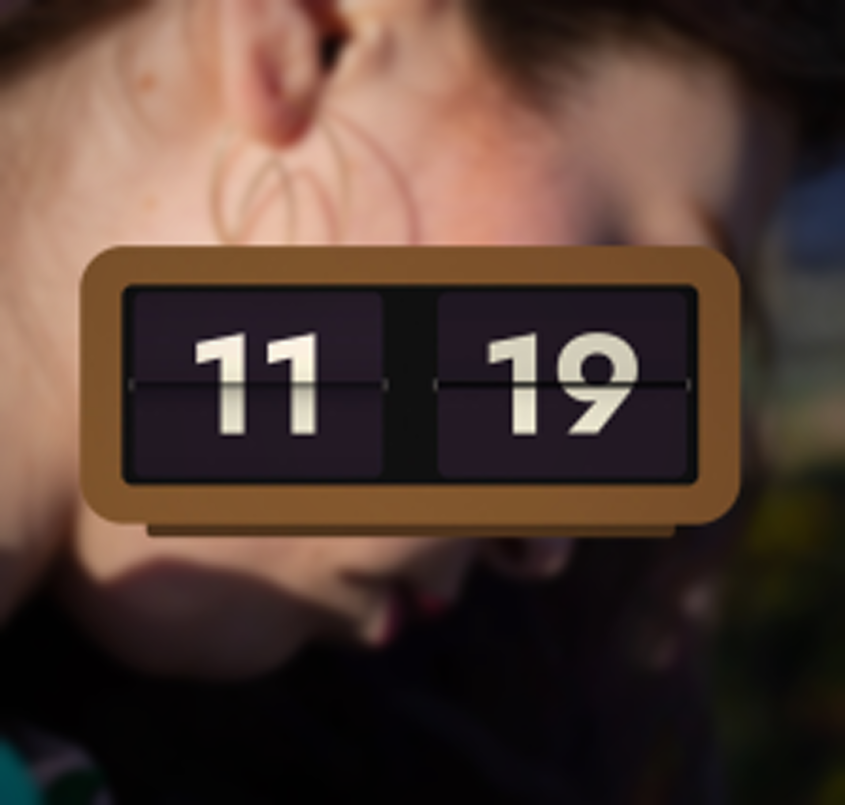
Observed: 11.19
